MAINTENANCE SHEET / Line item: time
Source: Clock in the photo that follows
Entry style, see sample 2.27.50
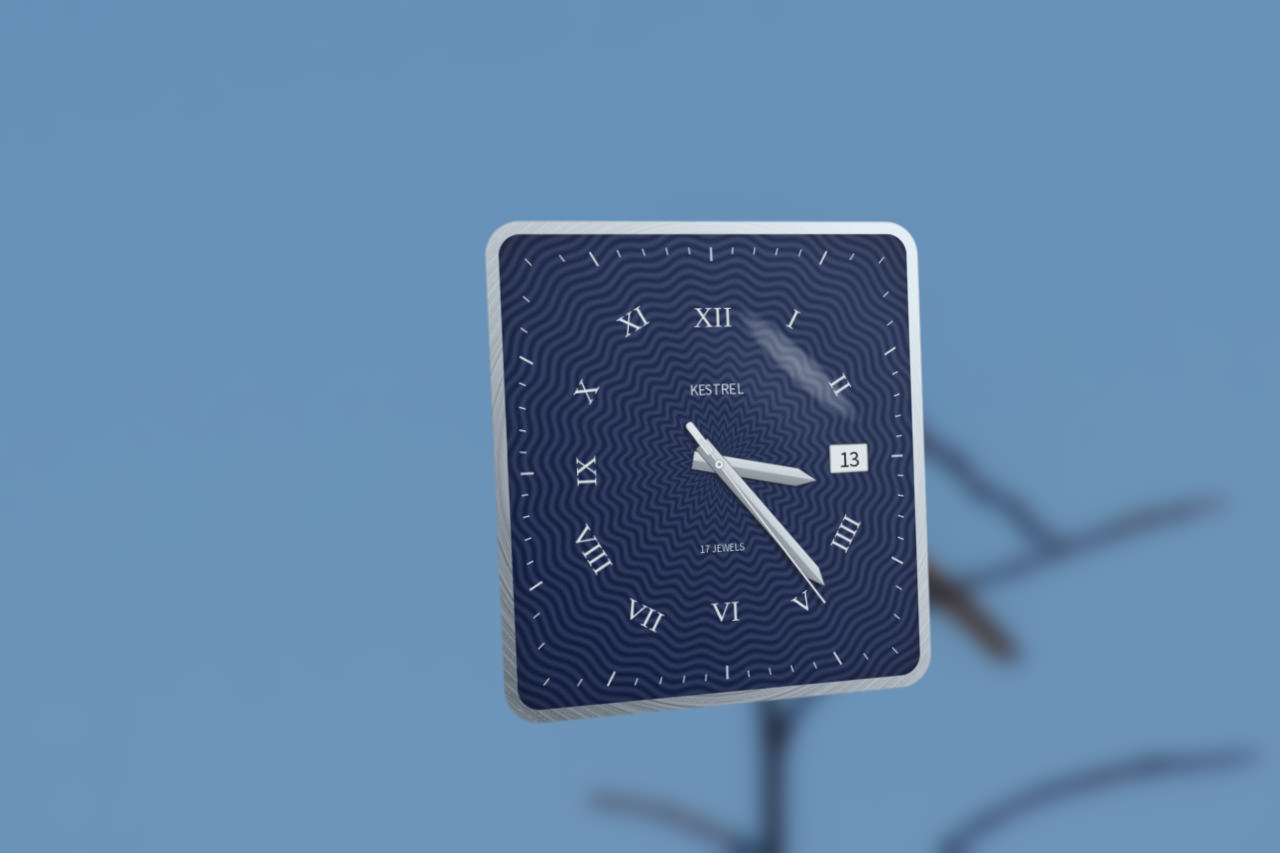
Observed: 3.23.24
